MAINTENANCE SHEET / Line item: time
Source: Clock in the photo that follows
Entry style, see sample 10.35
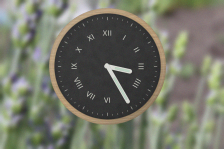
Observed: 3.25
